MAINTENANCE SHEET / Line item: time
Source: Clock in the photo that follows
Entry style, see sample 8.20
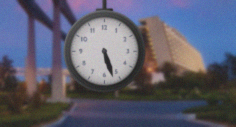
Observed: 5.27
